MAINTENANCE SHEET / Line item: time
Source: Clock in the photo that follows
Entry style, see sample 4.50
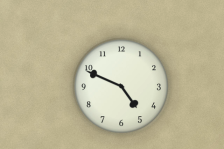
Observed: 4.49
